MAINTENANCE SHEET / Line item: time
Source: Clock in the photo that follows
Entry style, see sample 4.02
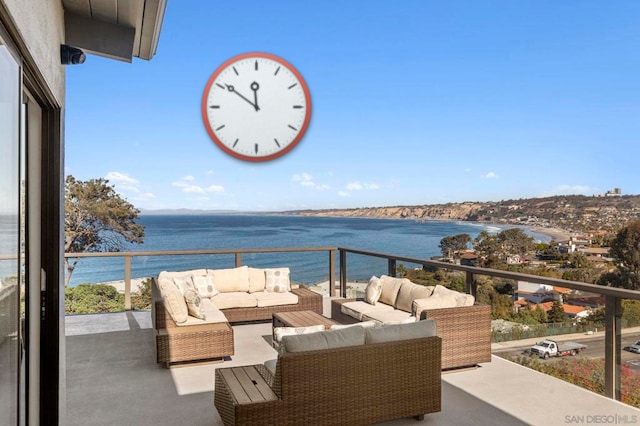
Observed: 11.51
